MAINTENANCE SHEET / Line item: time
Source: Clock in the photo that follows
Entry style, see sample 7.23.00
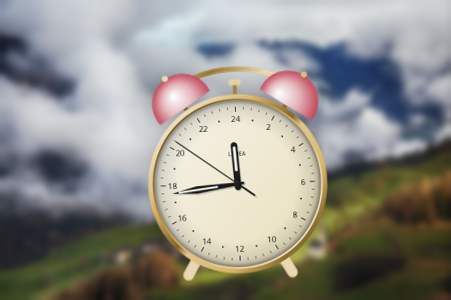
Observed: 23.43.51
